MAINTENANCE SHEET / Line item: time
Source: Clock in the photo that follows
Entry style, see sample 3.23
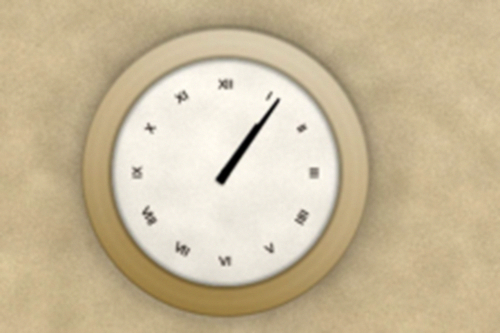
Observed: 1.06
